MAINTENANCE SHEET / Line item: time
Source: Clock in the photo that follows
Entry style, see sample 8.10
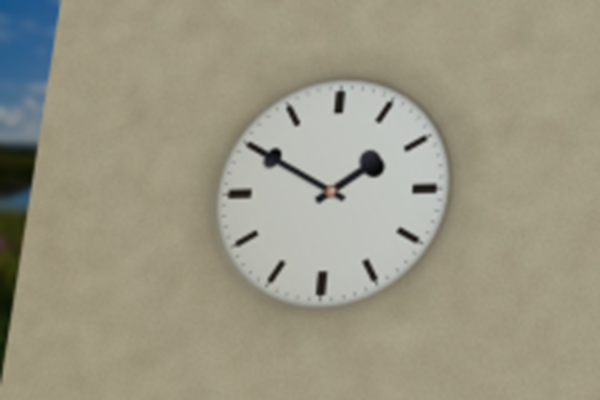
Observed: 1.50
